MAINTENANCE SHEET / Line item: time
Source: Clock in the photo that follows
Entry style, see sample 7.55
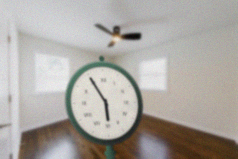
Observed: 5.55
